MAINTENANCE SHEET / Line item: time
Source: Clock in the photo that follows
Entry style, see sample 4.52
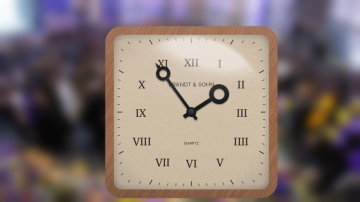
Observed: 1.54
